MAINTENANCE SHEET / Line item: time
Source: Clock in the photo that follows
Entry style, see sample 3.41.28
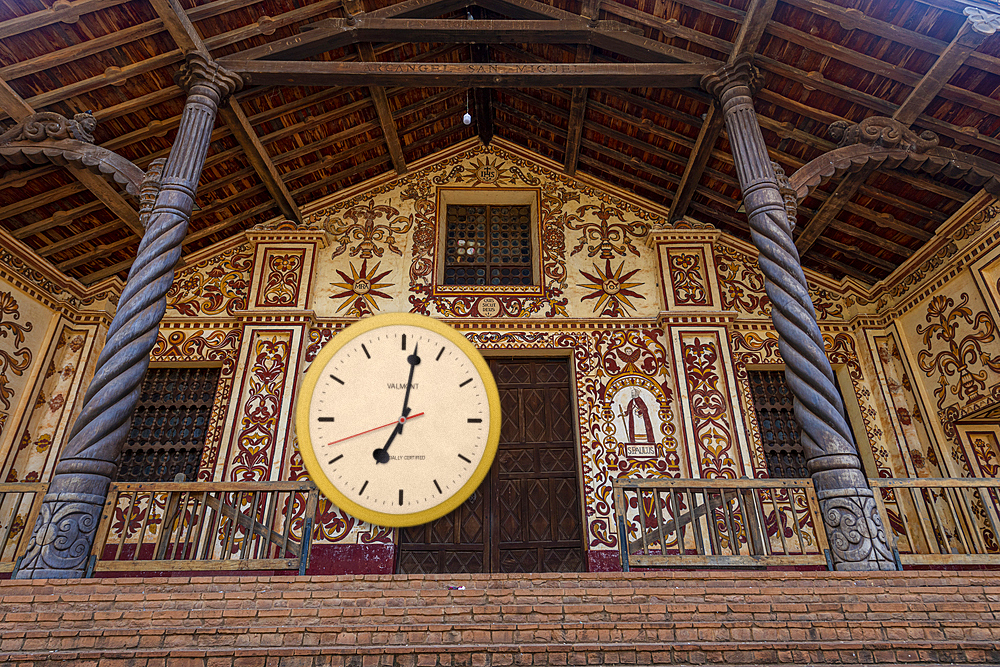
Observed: 7.01.42
